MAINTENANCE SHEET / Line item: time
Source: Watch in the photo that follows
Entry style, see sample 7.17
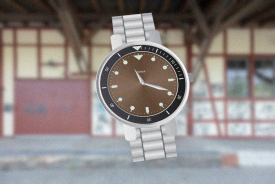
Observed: 11.19
